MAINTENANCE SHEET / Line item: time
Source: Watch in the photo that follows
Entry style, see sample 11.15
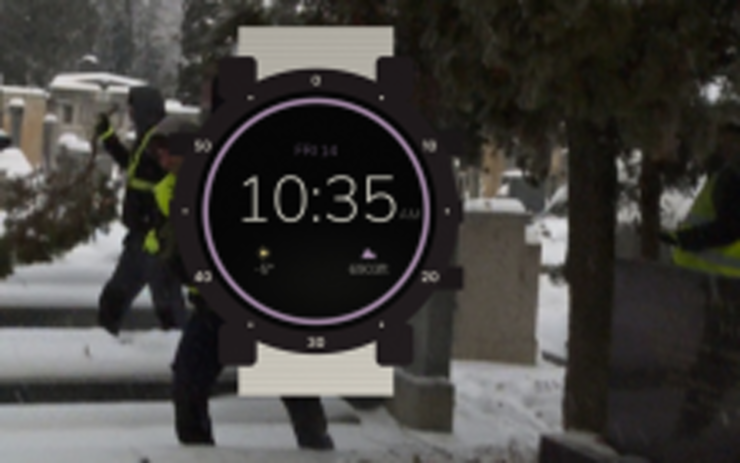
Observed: 10.35
